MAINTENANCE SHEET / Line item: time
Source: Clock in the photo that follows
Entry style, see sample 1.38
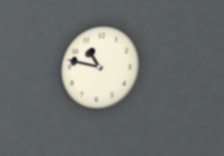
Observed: 10.47
